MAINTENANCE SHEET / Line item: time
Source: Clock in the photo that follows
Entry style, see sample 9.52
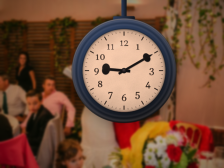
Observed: 9.10
